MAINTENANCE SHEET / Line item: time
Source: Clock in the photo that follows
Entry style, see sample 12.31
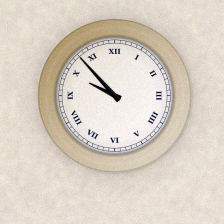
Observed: 9.53
